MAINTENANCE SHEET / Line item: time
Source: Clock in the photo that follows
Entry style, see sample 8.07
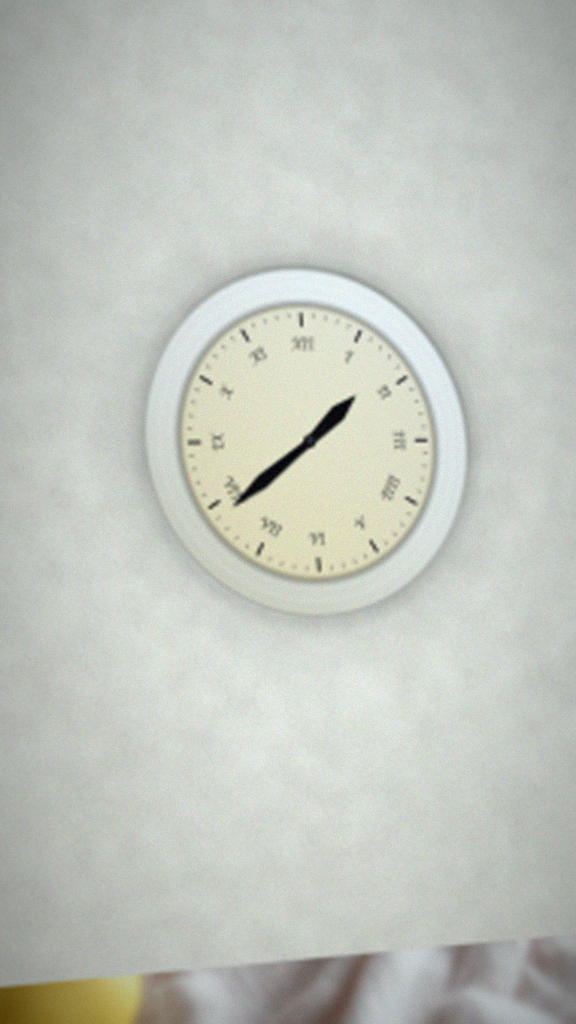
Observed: 1.39
